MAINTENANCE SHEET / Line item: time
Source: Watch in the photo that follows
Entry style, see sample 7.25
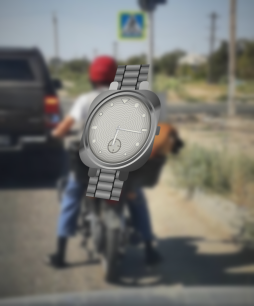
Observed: 6.16
